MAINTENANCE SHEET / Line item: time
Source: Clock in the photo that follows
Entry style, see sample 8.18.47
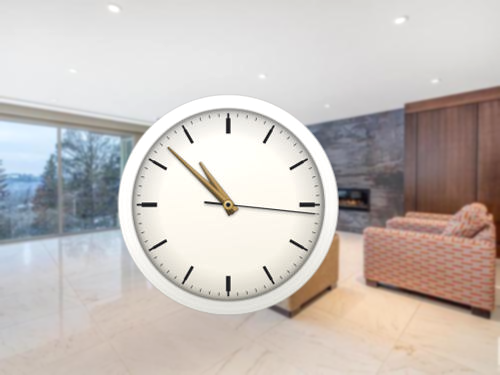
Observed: 10.52.16
